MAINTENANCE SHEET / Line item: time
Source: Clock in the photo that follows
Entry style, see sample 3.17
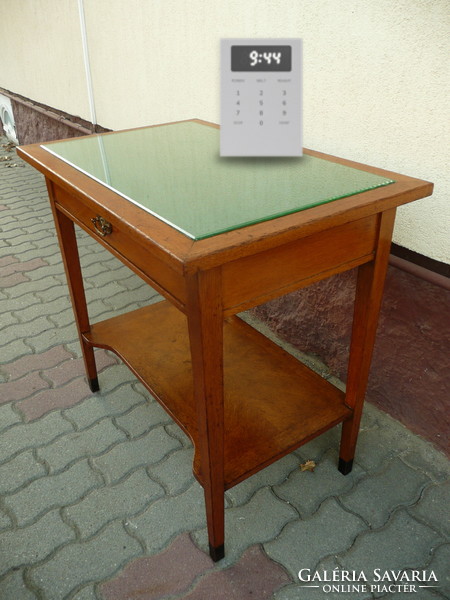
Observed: 9.44
